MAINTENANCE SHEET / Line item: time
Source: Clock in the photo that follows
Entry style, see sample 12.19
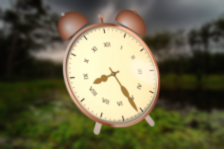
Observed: 8.26
